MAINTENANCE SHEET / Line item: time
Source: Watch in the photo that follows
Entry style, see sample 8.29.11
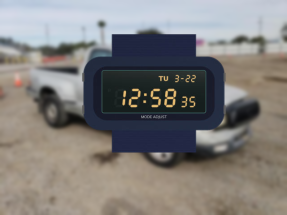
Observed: 12.58.35
